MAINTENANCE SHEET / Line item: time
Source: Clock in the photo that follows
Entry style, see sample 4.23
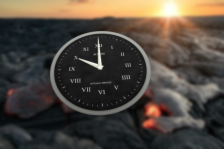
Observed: 10.00
